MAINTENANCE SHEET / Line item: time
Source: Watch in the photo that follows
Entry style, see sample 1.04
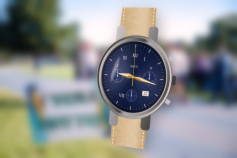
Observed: 9.17
